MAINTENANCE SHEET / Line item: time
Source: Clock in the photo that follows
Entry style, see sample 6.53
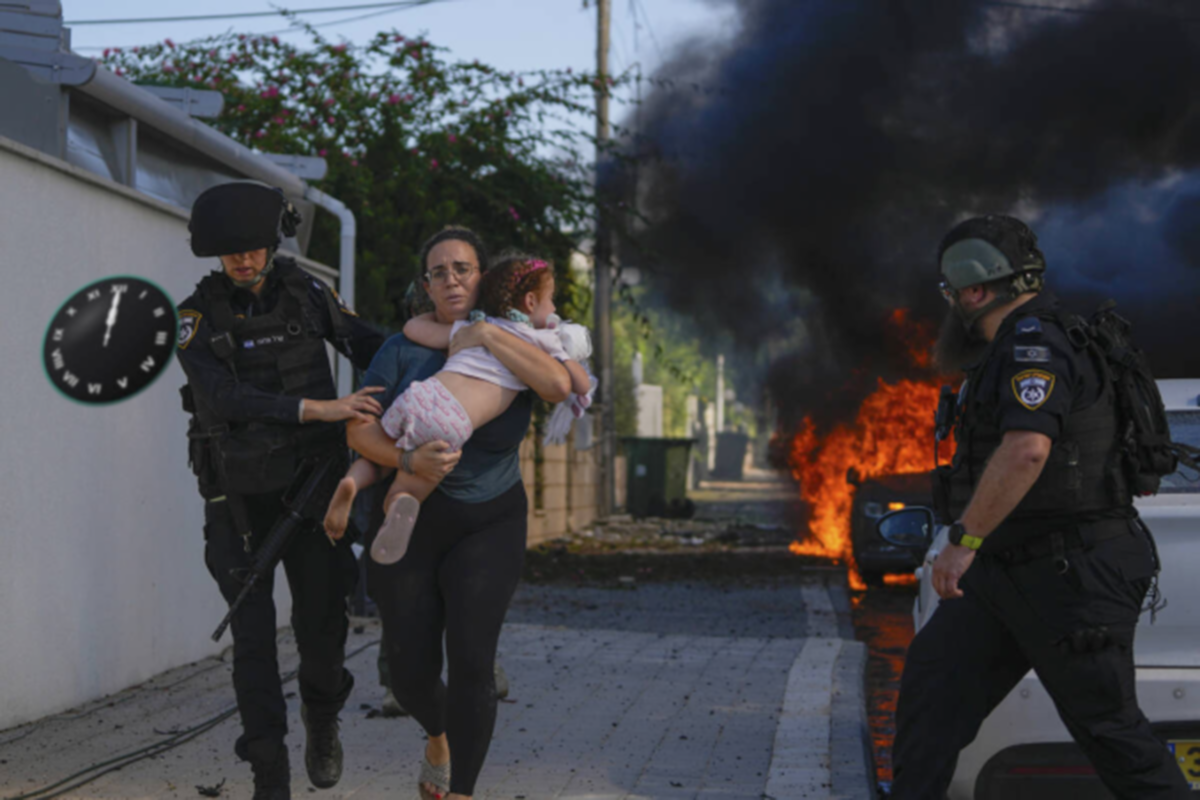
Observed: 12.00
